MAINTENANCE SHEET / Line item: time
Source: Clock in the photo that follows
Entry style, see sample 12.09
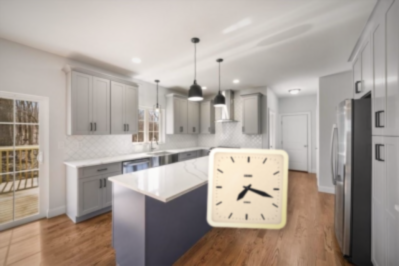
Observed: 7.18
